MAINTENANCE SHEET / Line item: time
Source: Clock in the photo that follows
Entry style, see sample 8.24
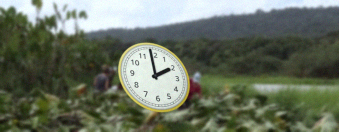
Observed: 1.59
